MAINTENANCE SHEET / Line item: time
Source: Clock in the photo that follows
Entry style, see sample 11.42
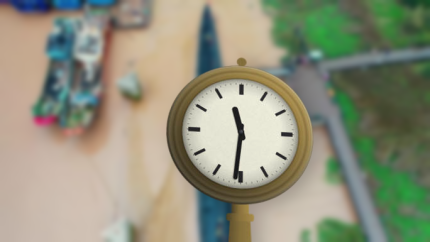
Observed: 11.31
